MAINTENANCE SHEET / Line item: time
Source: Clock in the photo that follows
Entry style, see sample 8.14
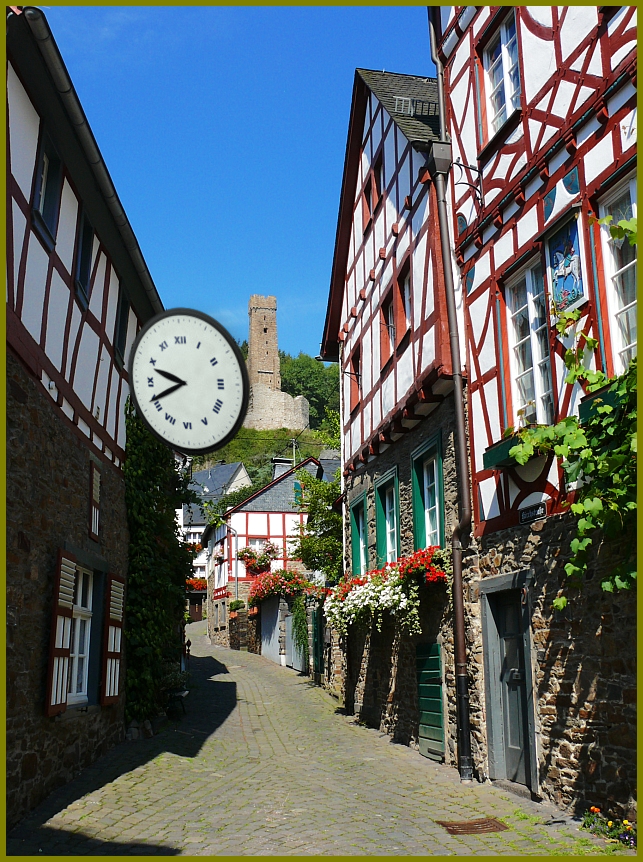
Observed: 9.41
